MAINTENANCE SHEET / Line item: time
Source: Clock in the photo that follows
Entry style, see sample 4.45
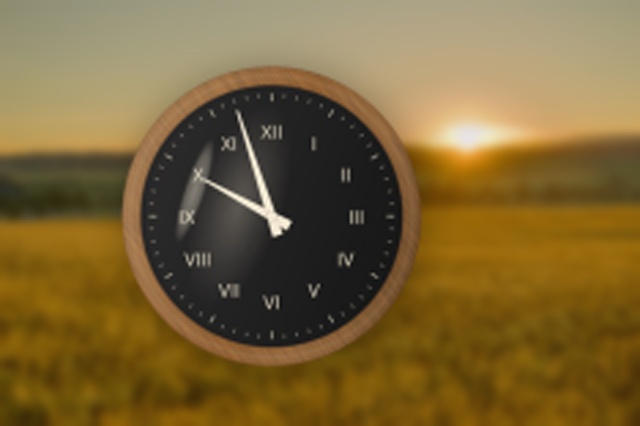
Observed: 9.57
